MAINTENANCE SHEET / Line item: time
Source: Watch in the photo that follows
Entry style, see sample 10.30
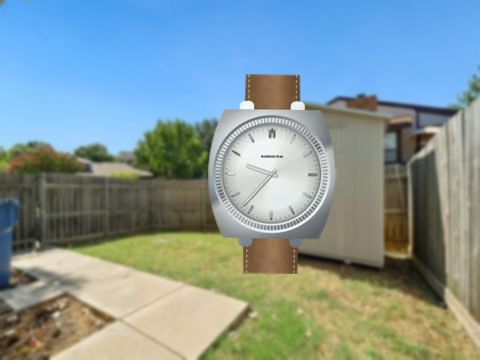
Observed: 9.37
